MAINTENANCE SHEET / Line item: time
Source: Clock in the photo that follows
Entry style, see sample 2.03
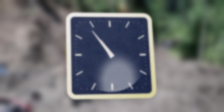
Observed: 10.54
